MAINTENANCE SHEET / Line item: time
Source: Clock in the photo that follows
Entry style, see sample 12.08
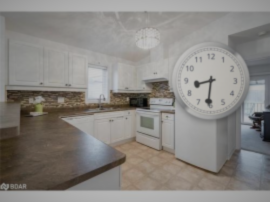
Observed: 8.31
